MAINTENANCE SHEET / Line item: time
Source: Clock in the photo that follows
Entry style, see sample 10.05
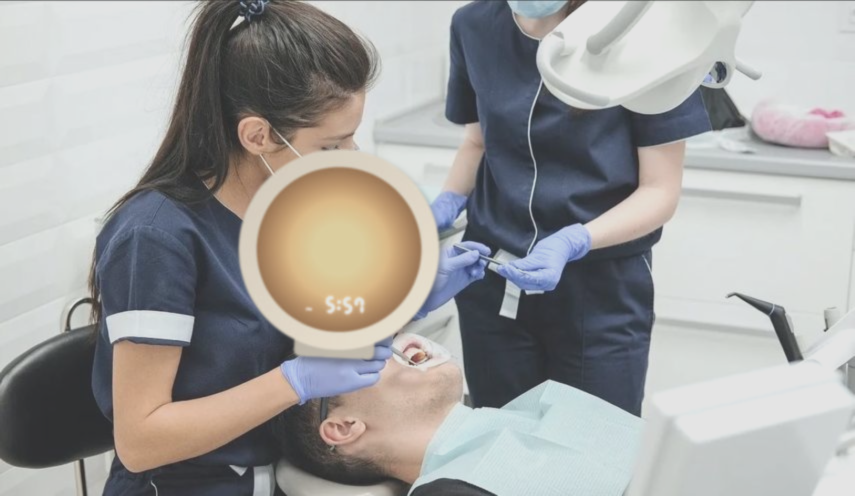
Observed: 5.57
